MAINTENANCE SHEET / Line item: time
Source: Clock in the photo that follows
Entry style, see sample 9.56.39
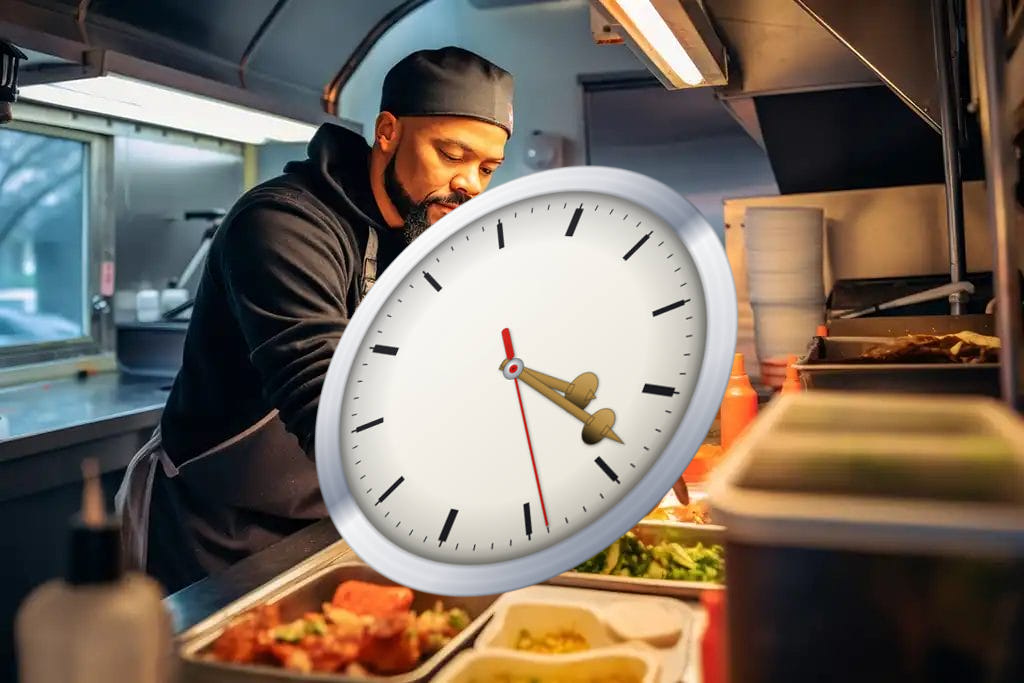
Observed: 3.18.24
